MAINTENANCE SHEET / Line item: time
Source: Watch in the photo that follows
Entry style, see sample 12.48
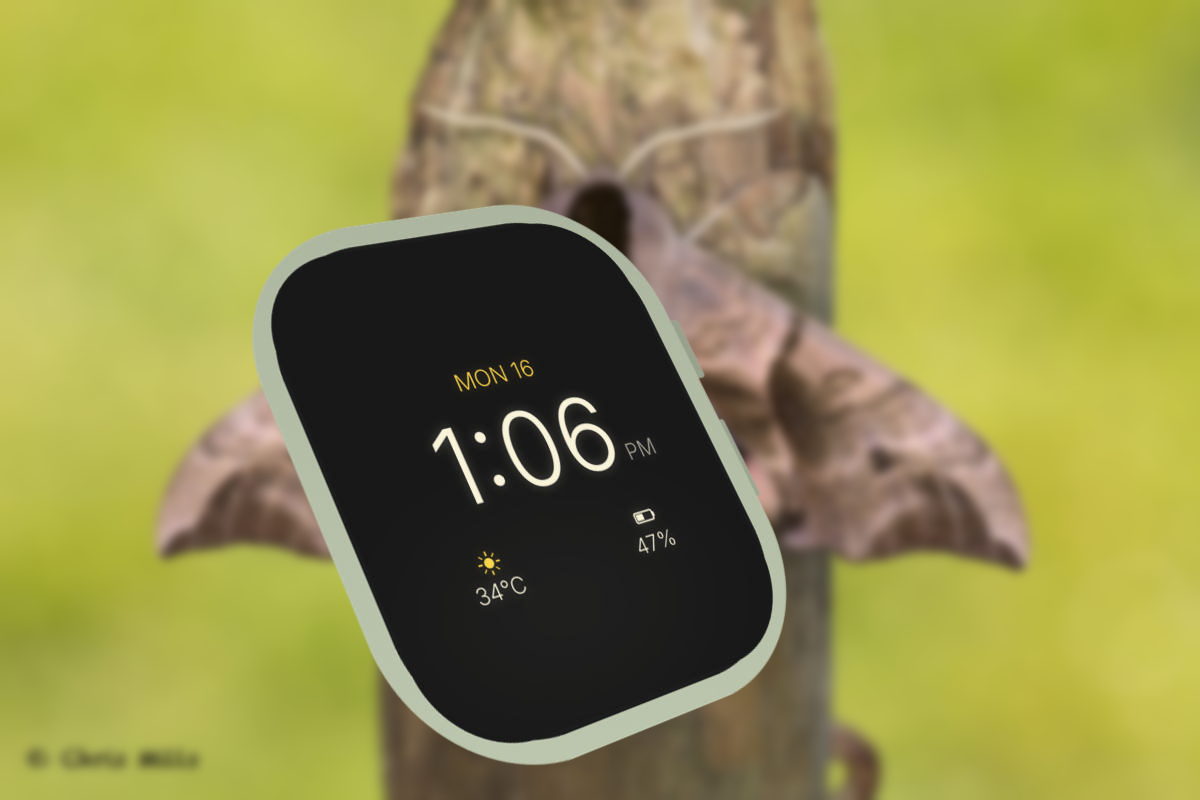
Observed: 1.06
